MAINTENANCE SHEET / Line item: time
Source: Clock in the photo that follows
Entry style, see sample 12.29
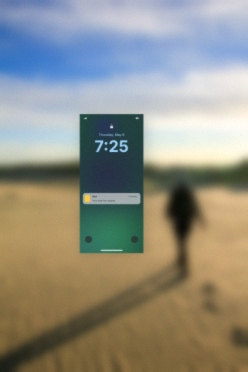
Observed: 7.25
